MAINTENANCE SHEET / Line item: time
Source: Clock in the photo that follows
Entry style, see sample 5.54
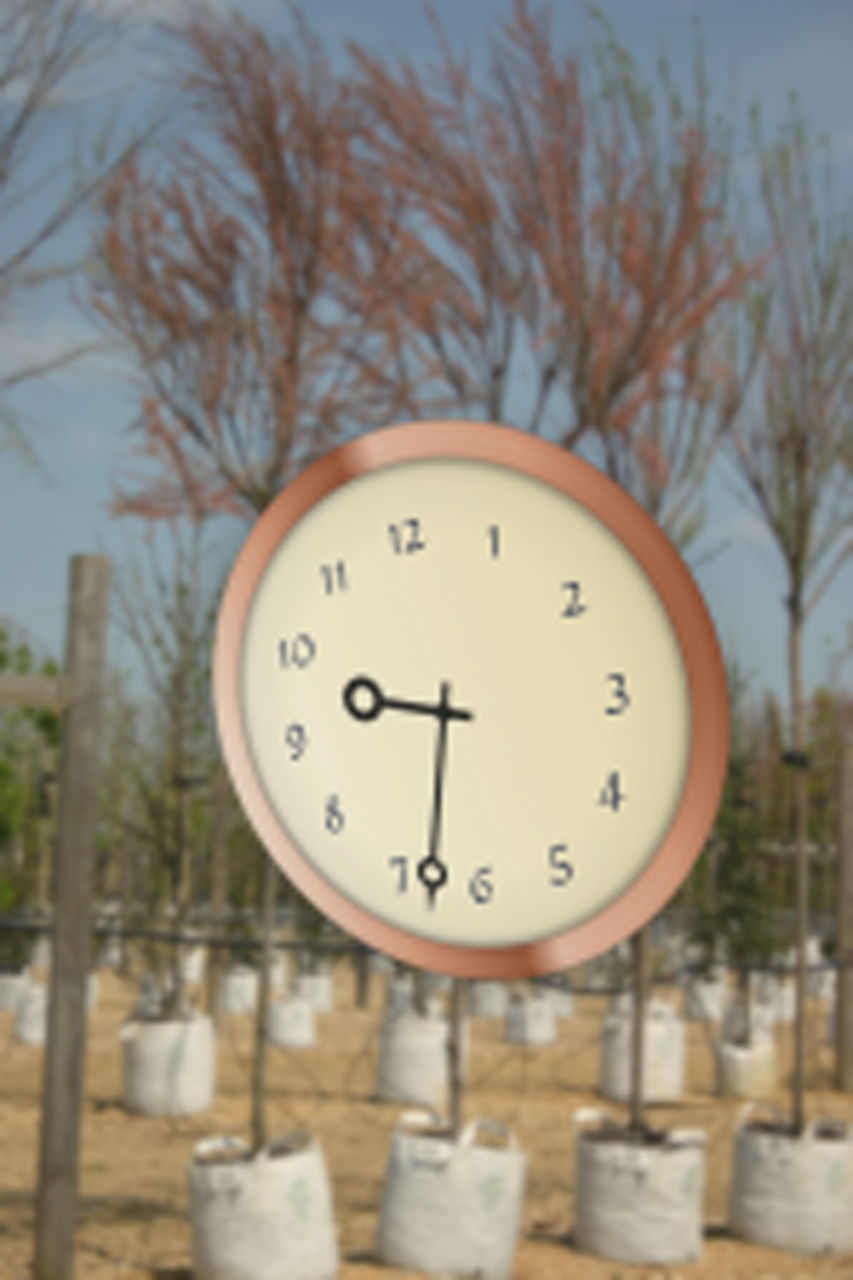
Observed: 9.33
